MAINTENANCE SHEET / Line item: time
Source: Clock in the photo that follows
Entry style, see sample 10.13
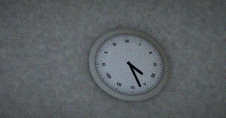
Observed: 4.27
